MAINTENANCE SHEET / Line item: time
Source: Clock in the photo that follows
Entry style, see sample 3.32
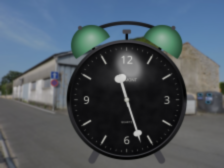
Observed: 11.27
